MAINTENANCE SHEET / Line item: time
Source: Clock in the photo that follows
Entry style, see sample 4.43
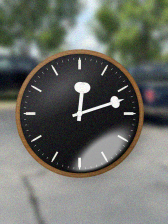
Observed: 12.12
